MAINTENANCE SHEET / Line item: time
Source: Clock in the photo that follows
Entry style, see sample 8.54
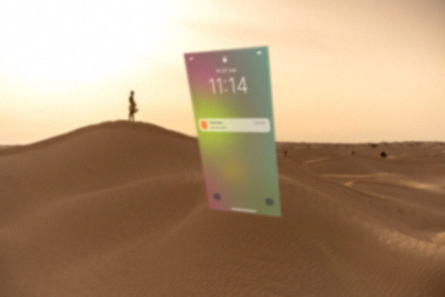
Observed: 11.14
